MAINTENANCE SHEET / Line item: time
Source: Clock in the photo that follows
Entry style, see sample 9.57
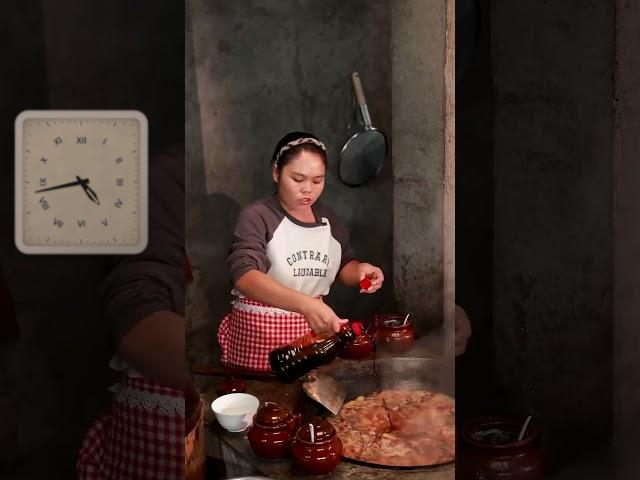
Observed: 4.43
